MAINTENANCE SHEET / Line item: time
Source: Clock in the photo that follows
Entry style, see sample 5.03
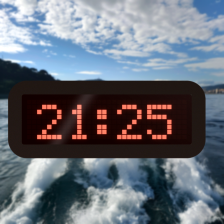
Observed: 21.25
